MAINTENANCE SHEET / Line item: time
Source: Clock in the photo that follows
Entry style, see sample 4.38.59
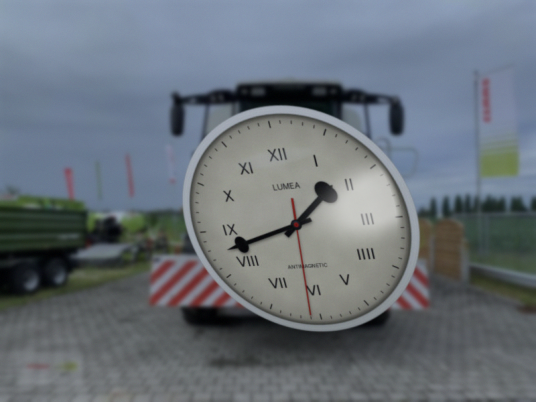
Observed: 1.42.31
